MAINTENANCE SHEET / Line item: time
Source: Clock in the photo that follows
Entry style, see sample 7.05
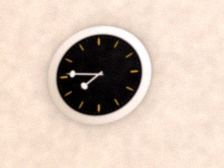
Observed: 7.46
